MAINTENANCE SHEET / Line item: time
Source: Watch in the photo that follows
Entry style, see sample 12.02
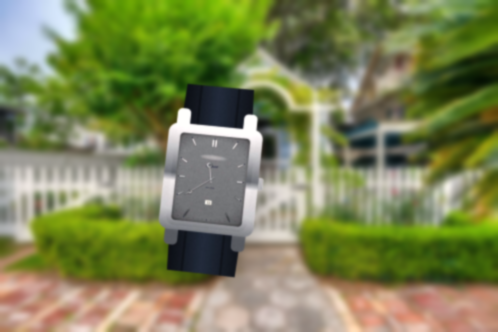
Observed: 11.39
